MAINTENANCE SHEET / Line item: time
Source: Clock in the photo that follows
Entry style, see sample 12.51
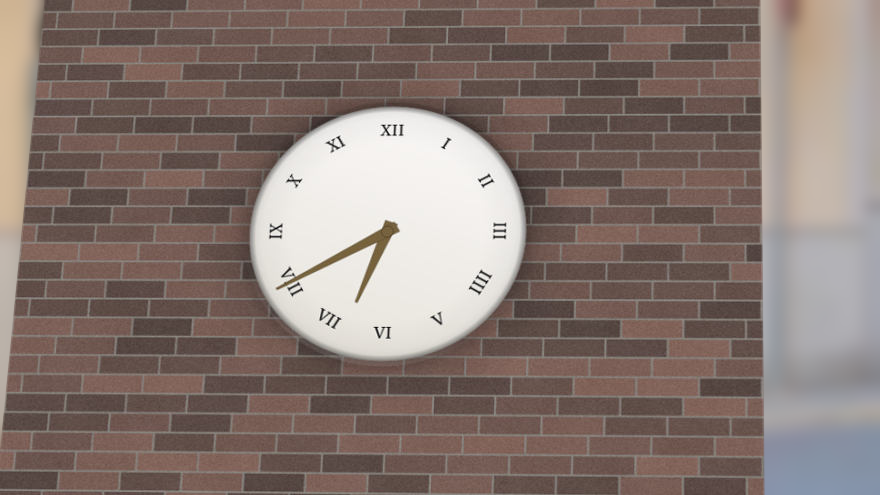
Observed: 6.40
